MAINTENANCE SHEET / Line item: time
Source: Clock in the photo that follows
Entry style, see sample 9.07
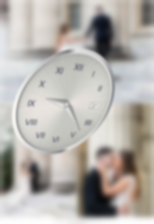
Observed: 9.23
